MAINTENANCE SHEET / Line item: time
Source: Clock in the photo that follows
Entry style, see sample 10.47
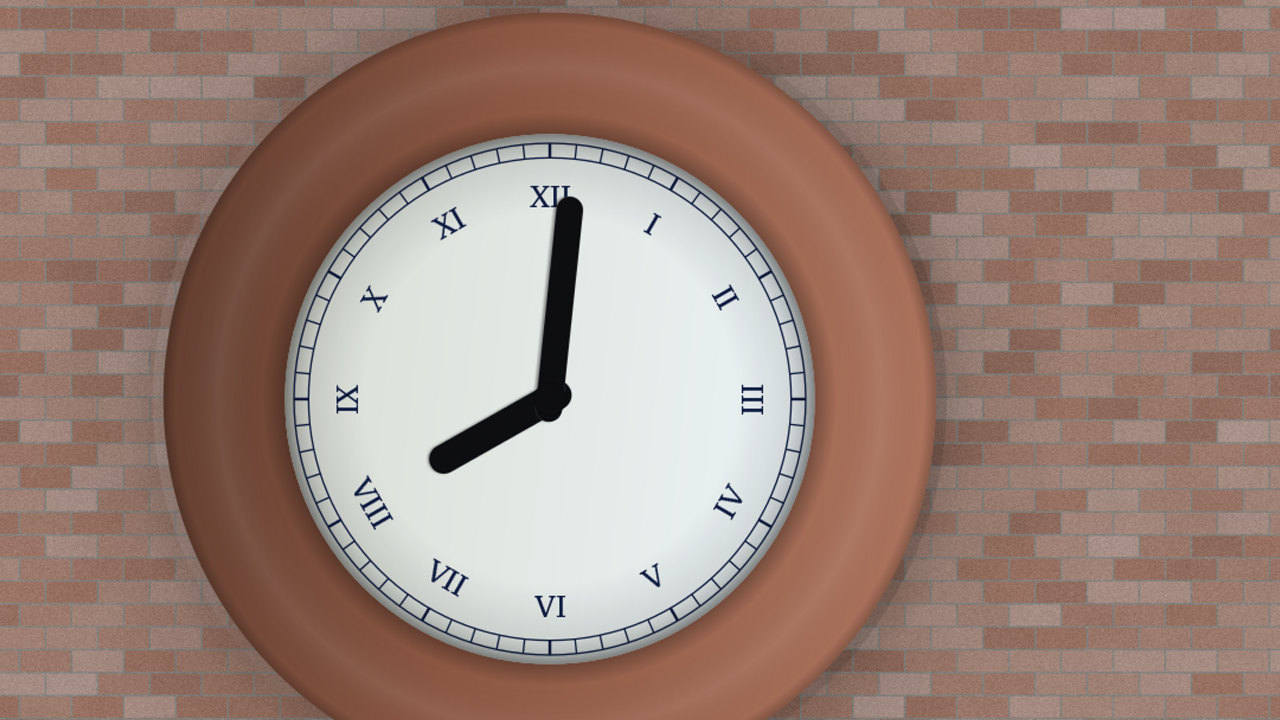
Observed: 8.01
